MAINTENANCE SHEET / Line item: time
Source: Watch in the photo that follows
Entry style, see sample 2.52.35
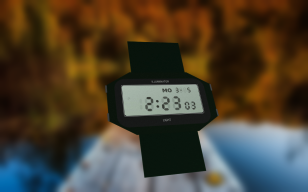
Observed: 2.23.03
